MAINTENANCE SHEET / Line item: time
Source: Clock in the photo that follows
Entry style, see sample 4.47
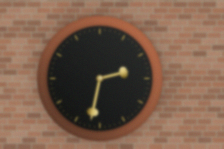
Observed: 2.32
